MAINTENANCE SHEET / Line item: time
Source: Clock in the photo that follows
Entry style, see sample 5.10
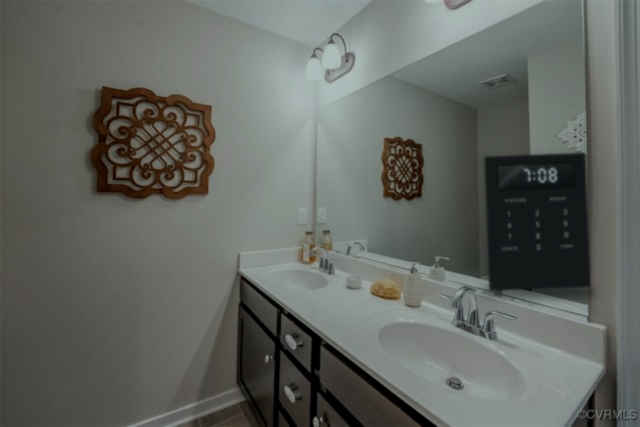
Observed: 7.08
